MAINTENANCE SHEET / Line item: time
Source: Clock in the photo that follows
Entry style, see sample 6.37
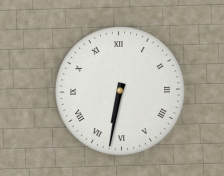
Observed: 6.32
